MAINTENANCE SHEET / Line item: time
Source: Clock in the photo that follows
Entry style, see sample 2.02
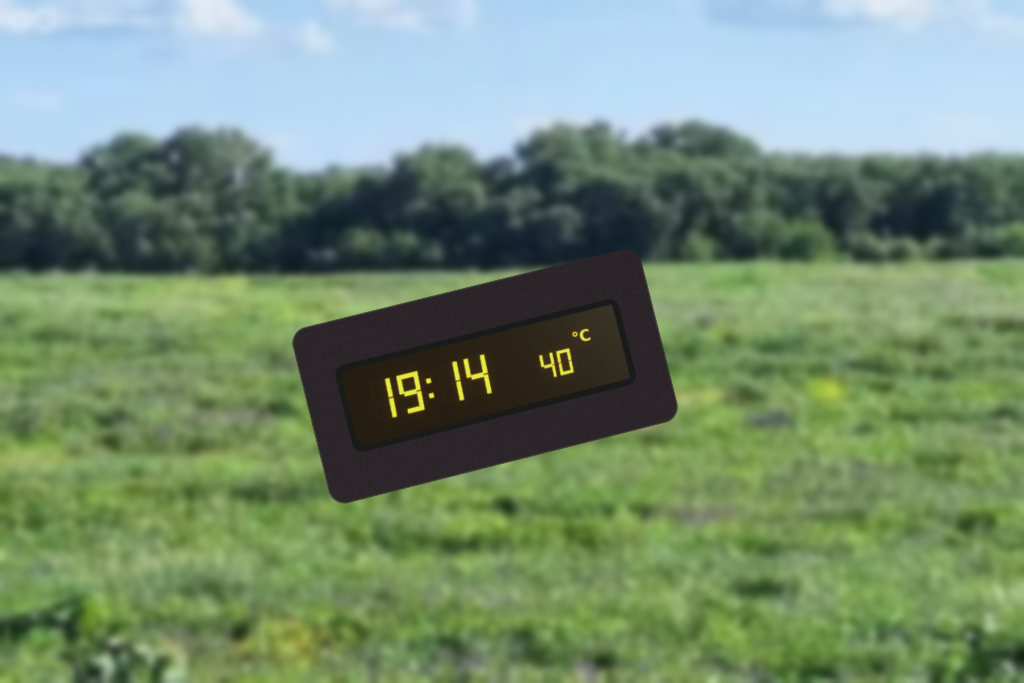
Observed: 19.14
